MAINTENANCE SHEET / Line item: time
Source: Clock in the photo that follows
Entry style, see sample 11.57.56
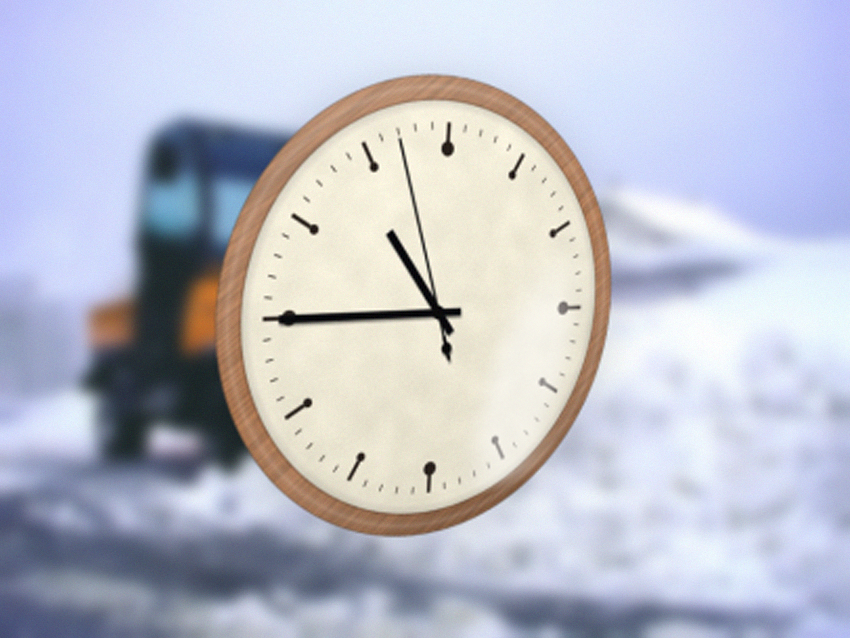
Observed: 10.44.57
